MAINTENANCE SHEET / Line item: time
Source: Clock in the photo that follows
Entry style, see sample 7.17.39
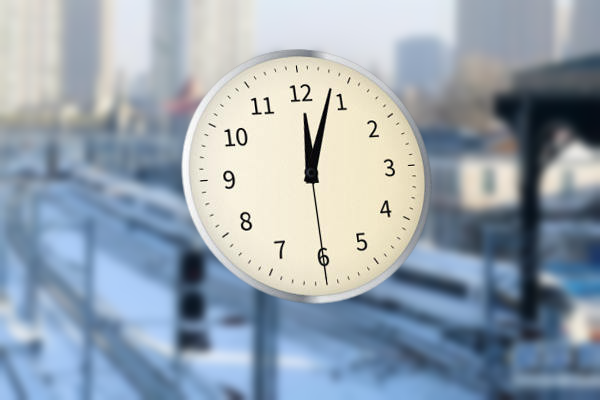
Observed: 12.03.30
